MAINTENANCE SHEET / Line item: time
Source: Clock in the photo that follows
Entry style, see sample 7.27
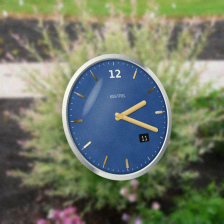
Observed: 2.19
